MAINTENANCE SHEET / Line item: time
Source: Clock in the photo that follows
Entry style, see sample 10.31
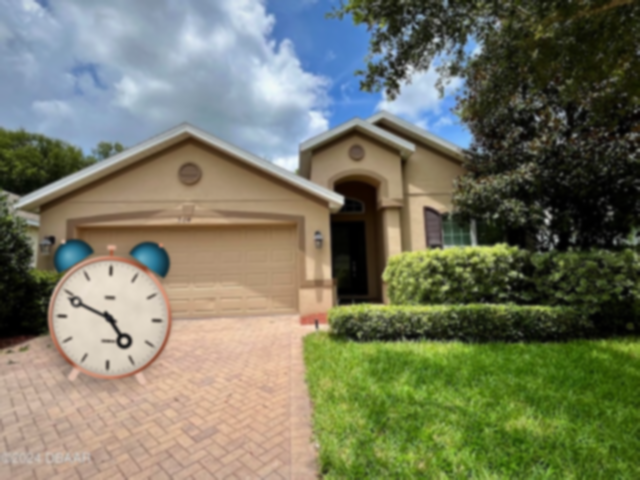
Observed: 4.49
